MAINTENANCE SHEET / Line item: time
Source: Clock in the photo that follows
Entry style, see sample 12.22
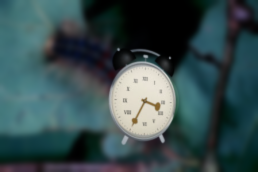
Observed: 3.35
